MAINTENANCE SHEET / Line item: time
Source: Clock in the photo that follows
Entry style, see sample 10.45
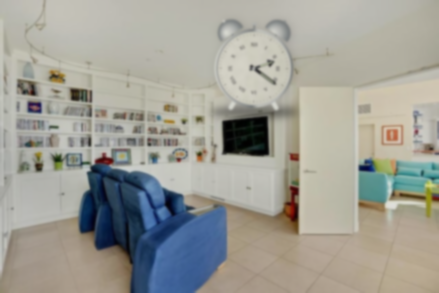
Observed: 2.21
